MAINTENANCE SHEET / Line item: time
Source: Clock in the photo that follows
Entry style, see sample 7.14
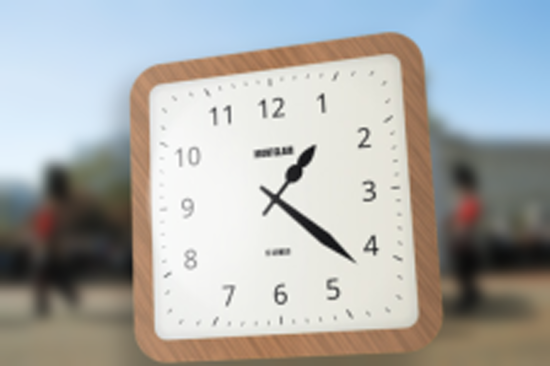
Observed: 1.22
